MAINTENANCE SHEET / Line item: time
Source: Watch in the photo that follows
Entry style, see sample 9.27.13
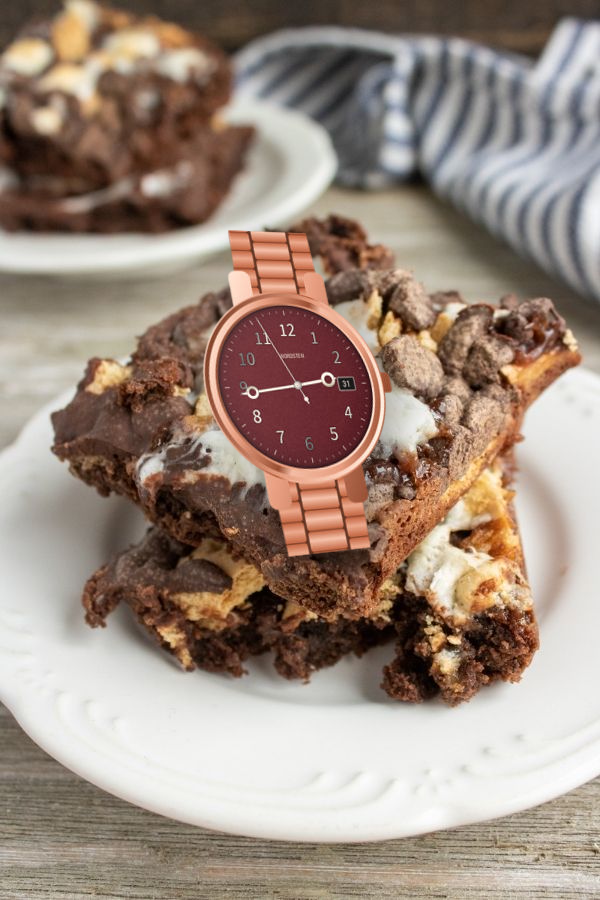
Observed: 2.43.56
